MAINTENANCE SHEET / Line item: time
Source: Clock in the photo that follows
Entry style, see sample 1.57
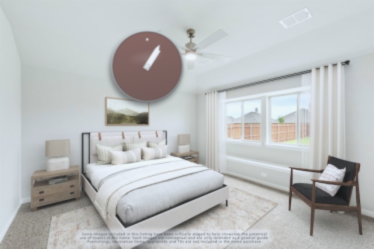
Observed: 1.05
